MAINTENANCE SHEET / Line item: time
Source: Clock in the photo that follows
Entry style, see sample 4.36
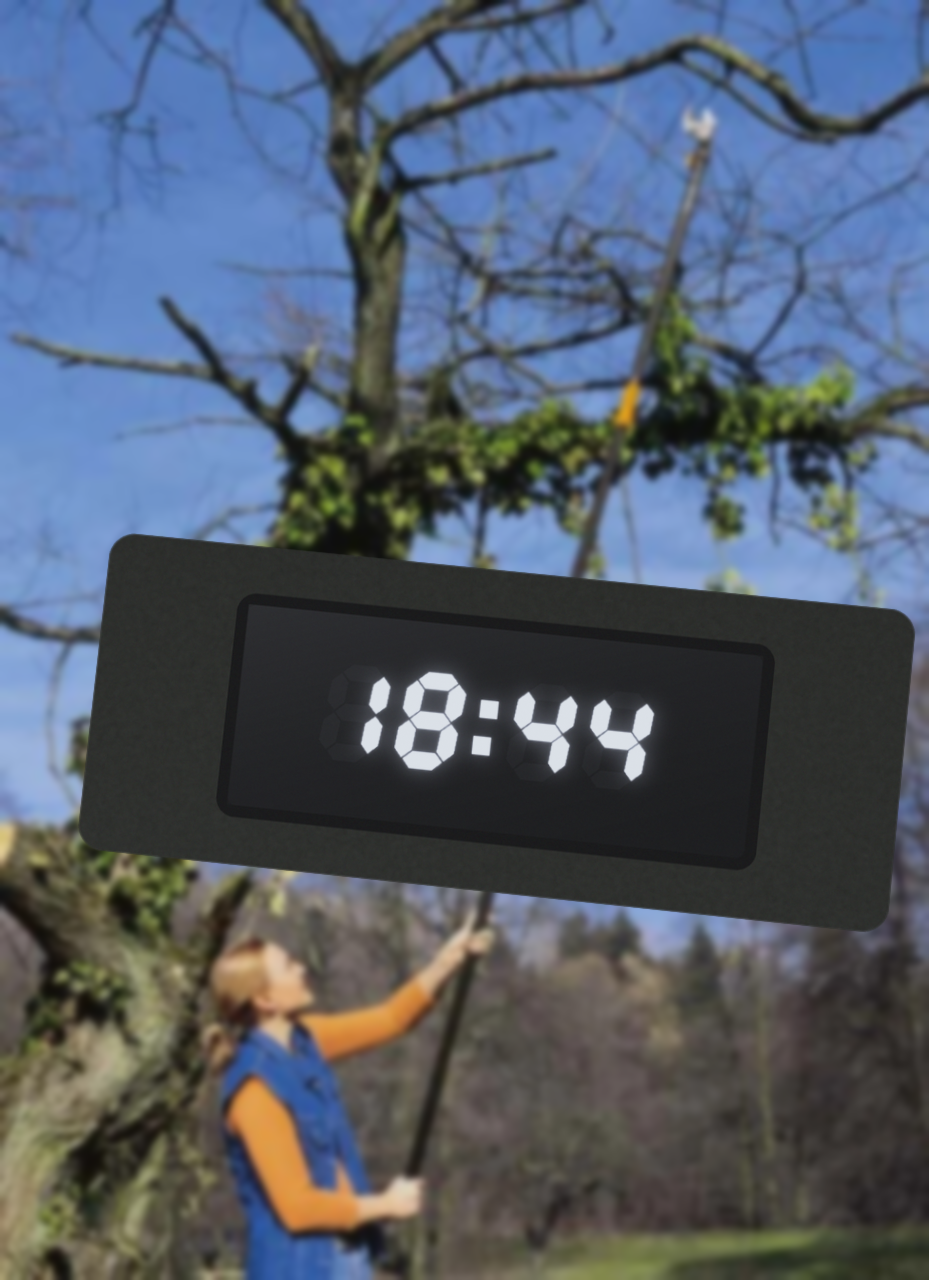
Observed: 18.44
